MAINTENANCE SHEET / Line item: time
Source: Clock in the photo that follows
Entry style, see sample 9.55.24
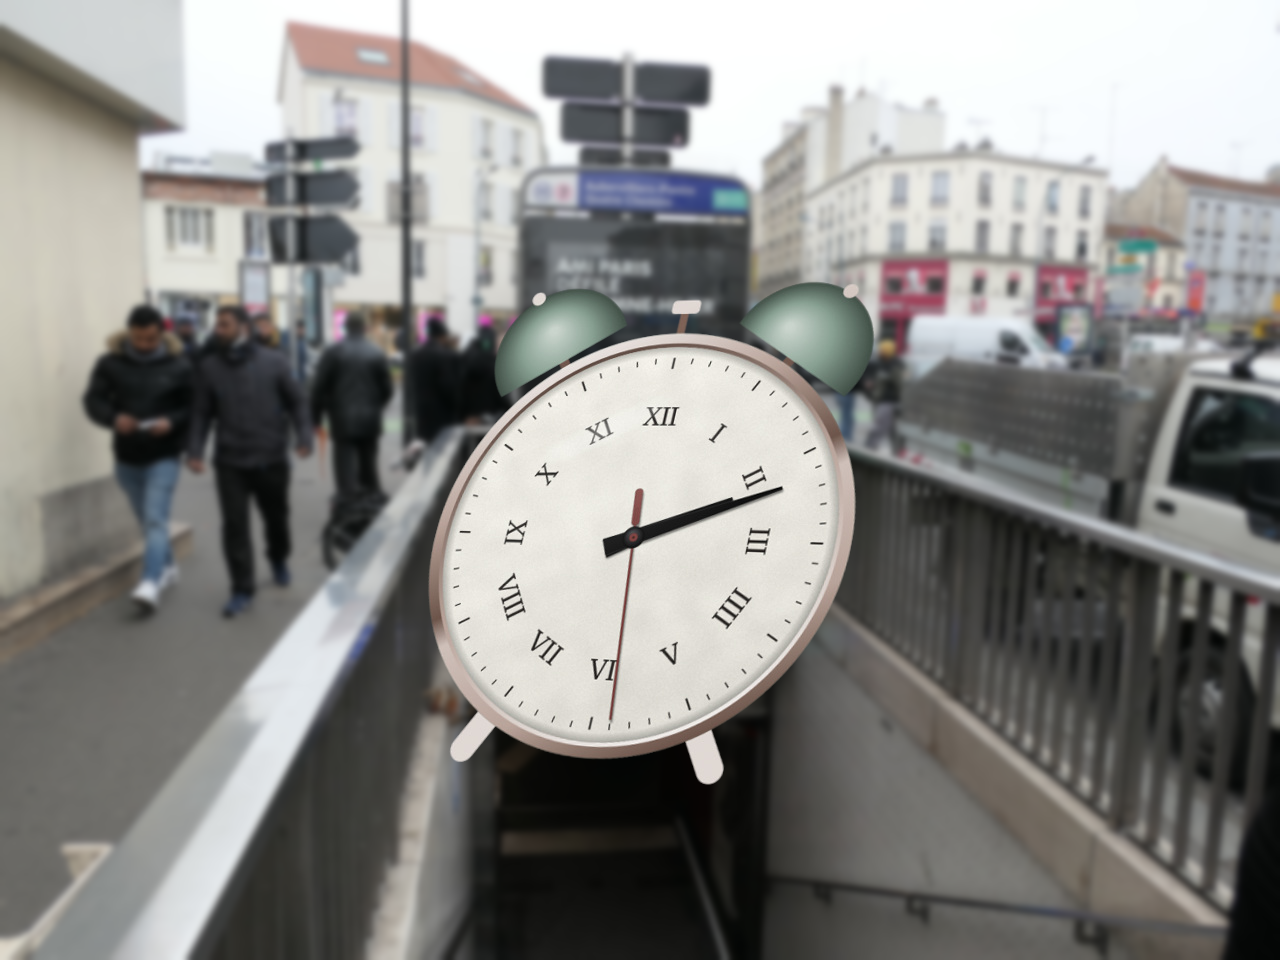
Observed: 2.11.29
